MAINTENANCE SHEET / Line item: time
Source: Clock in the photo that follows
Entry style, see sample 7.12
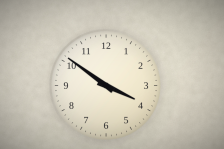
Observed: 3.51
